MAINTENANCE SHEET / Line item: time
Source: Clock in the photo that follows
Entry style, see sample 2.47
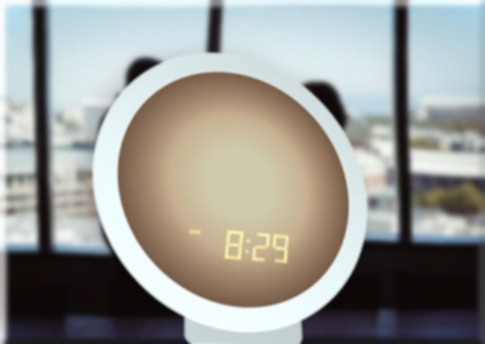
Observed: 8.29
